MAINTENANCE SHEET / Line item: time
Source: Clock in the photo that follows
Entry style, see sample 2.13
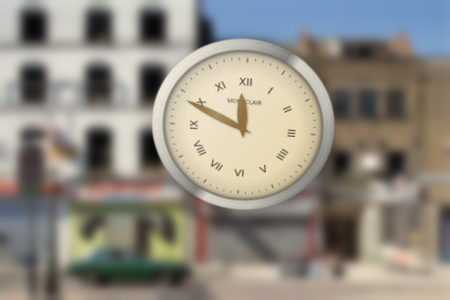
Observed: 11.49
